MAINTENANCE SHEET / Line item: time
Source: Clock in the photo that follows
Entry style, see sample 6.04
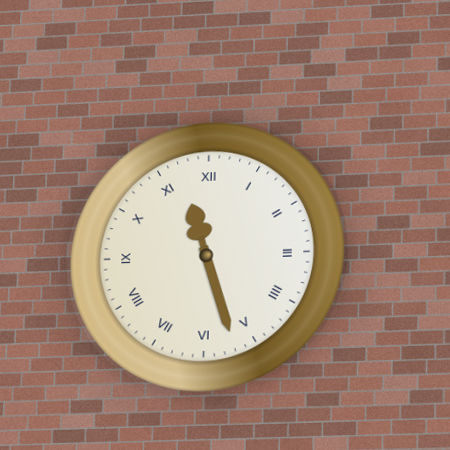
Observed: 11.27
